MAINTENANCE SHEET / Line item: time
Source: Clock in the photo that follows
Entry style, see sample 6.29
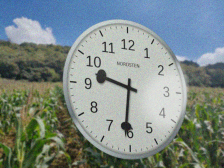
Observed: 9.31
